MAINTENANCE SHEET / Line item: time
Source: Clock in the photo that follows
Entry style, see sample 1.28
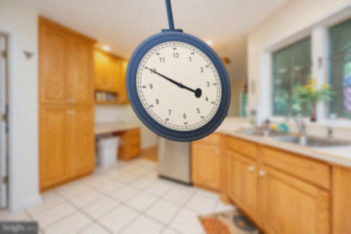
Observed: 3.50
